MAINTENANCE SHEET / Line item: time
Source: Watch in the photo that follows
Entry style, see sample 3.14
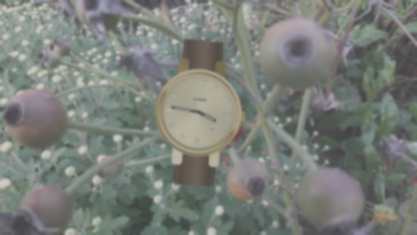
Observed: 3.46
